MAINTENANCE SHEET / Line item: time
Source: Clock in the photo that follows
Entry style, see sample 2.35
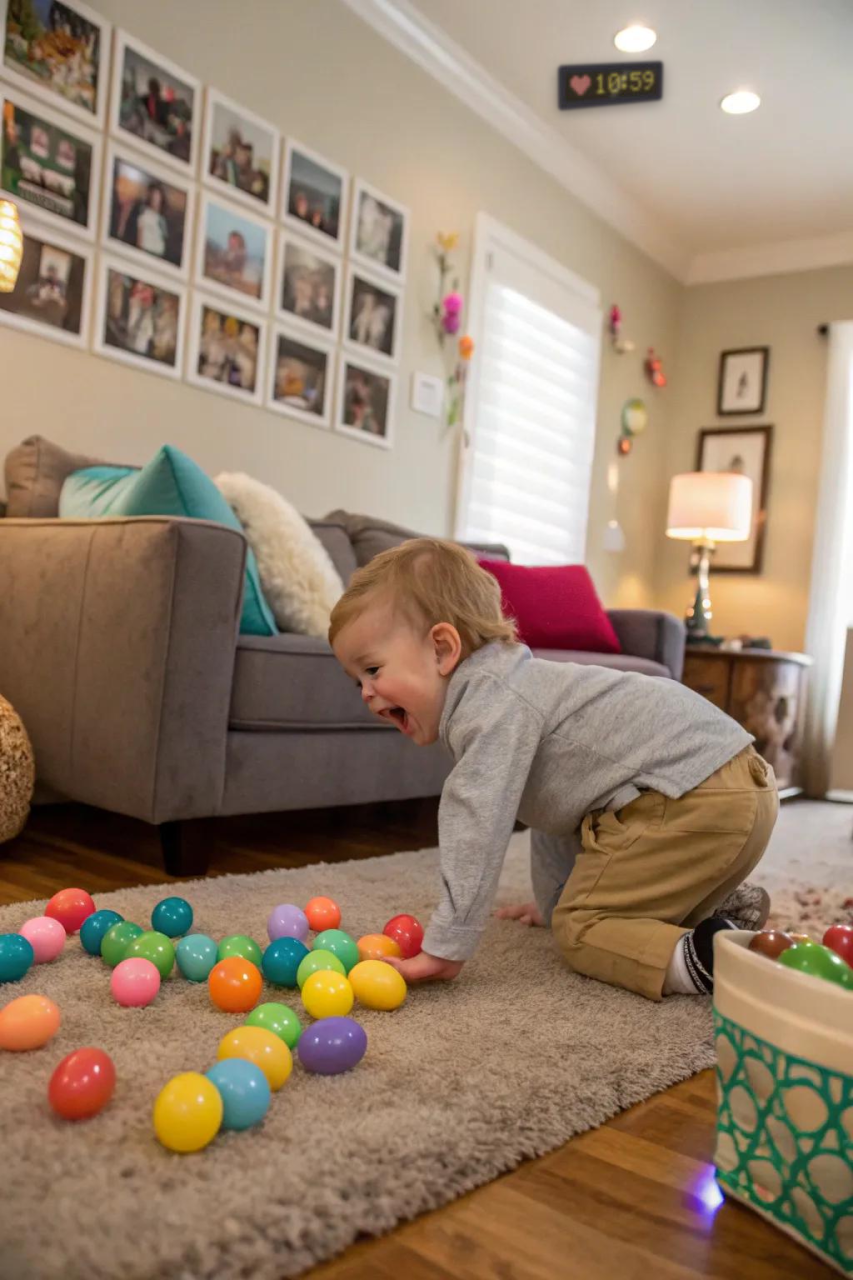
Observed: 10.59
